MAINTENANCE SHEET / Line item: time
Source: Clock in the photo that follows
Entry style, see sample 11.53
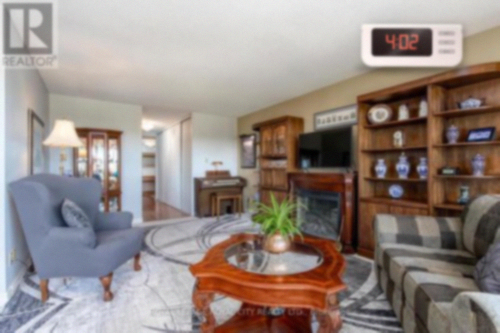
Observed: 4.02
